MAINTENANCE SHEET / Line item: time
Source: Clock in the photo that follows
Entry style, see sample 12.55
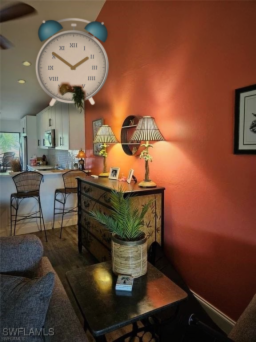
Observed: 1.51
